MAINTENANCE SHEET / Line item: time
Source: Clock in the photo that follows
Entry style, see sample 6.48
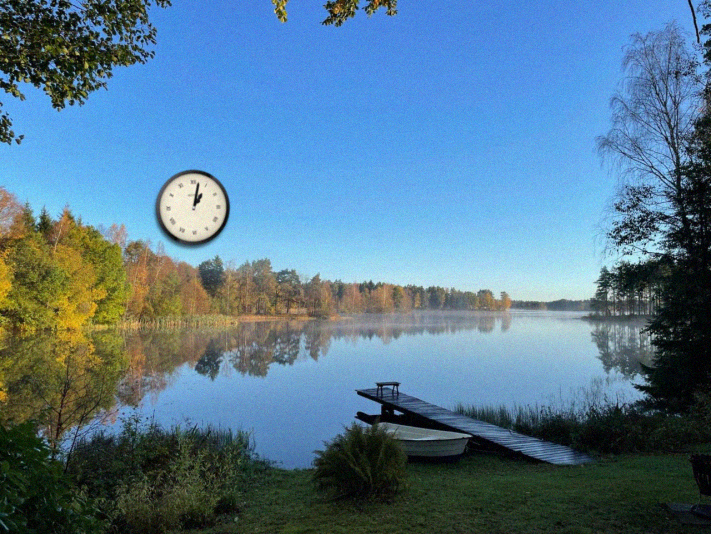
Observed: 1.02
